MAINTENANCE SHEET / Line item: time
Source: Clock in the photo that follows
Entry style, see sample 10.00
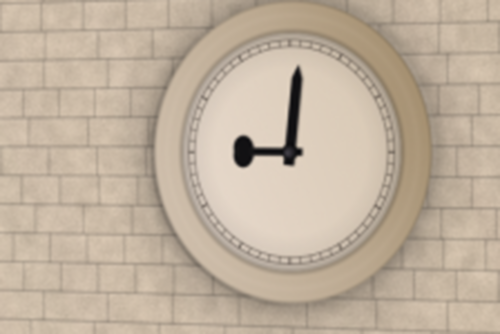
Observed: 9.01
